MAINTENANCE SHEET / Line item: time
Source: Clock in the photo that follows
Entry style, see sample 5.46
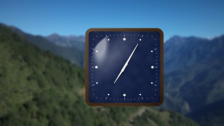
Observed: 7.05
